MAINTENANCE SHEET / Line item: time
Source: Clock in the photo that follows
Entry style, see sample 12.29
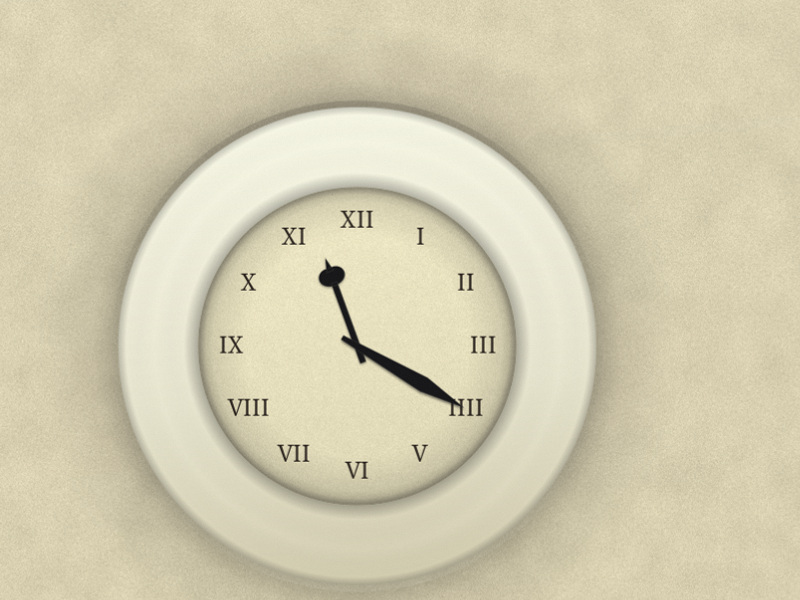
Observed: 11.20
